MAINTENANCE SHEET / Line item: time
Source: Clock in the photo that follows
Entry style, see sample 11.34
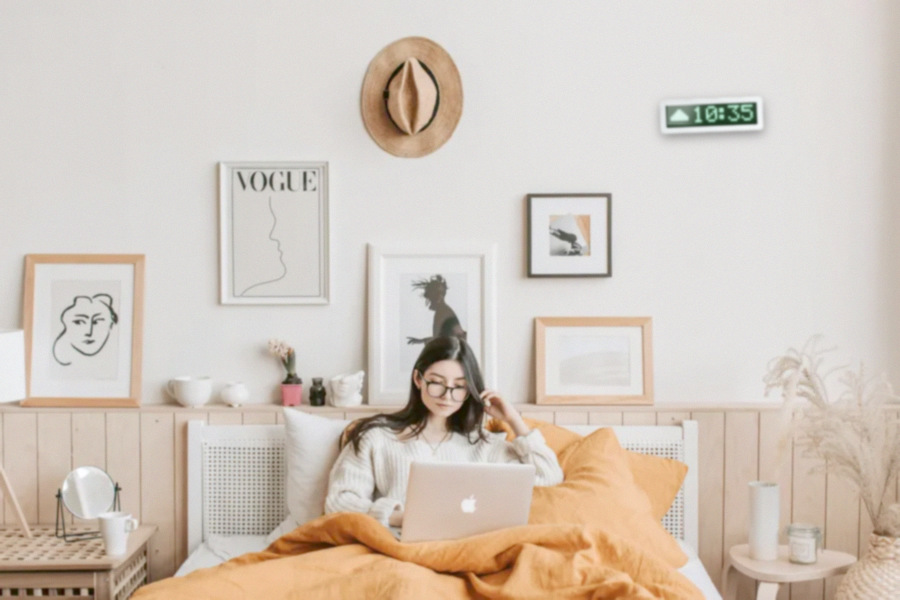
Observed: 10.35
